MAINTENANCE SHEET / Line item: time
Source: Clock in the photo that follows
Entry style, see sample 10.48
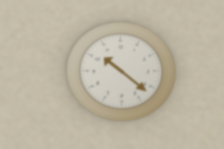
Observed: 10.22
